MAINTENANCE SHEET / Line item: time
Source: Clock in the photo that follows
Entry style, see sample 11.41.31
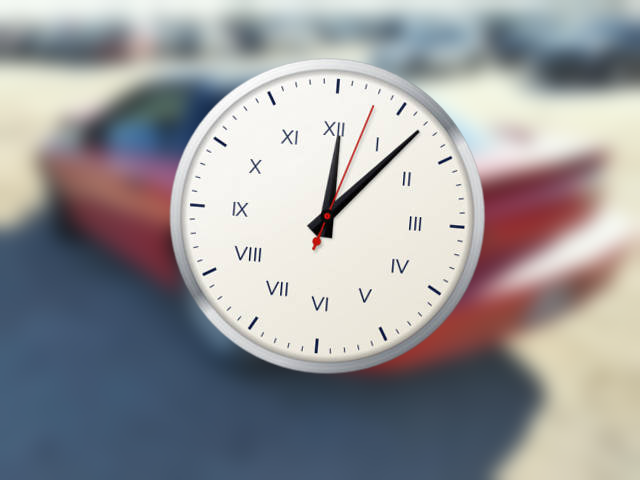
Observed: 12.07.03
